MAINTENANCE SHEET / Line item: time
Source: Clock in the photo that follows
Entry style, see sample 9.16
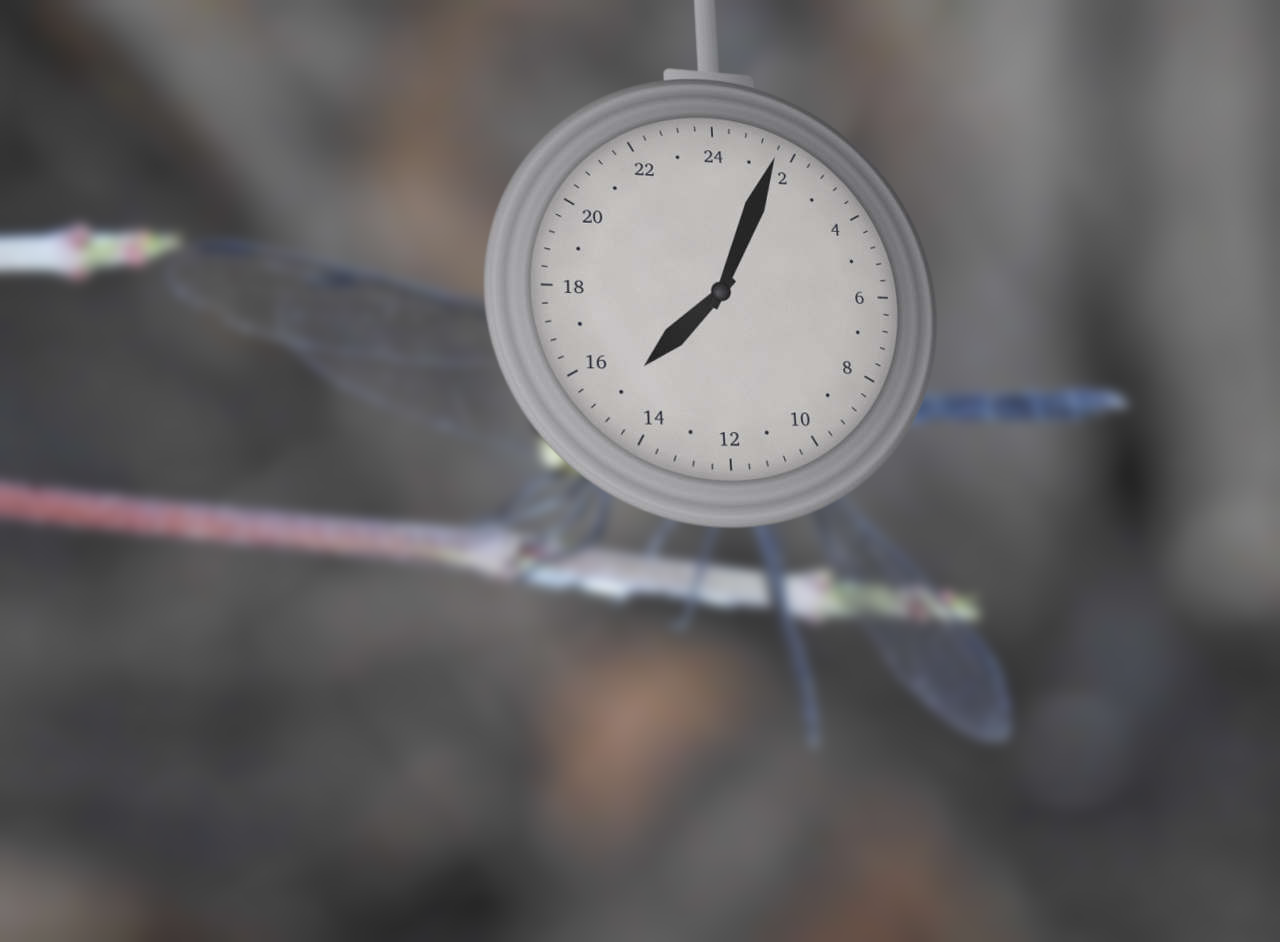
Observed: 15.04
